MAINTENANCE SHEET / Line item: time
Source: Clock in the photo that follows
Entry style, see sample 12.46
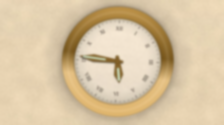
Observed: 5.46
